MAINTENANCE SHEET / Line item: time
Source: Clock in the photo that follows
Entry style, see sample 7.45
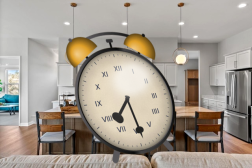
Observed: 7.29
